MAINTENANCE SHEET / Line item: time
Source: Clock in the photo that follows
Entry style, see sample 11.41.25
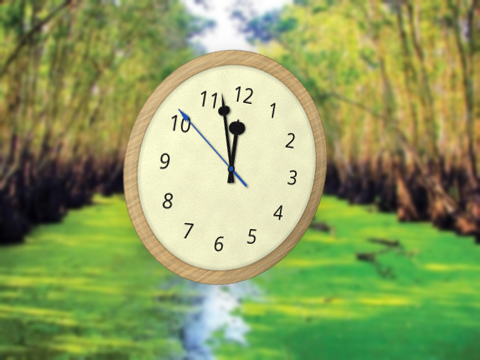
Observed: 11.56.51
